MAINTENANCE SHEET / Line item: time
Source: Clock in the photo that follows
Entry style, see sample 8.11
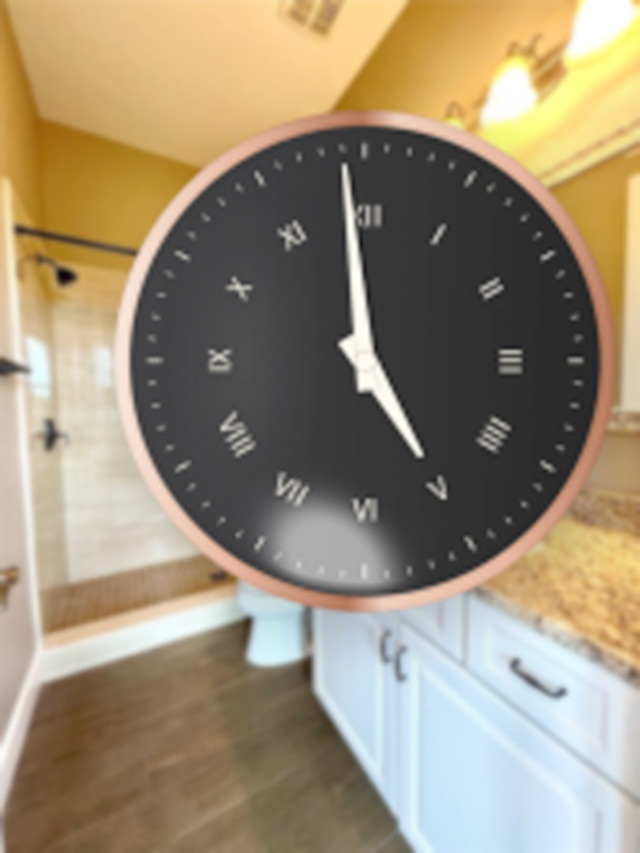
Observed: 4.59
